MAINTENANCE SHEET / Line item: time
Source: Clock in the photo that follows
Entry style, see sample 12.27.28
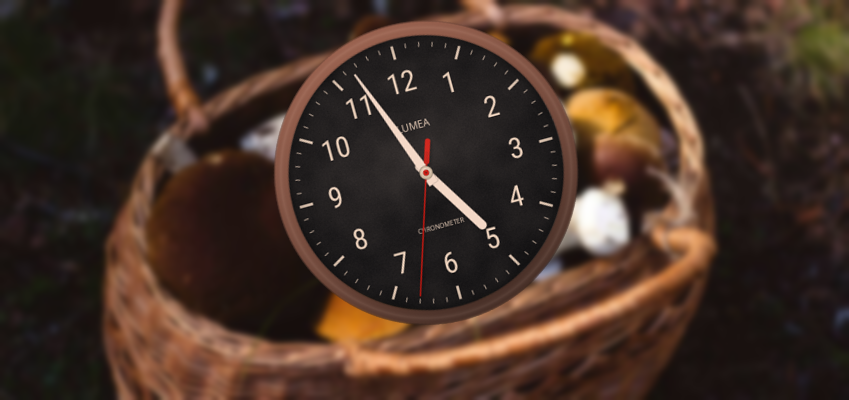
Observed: 4.56.33
